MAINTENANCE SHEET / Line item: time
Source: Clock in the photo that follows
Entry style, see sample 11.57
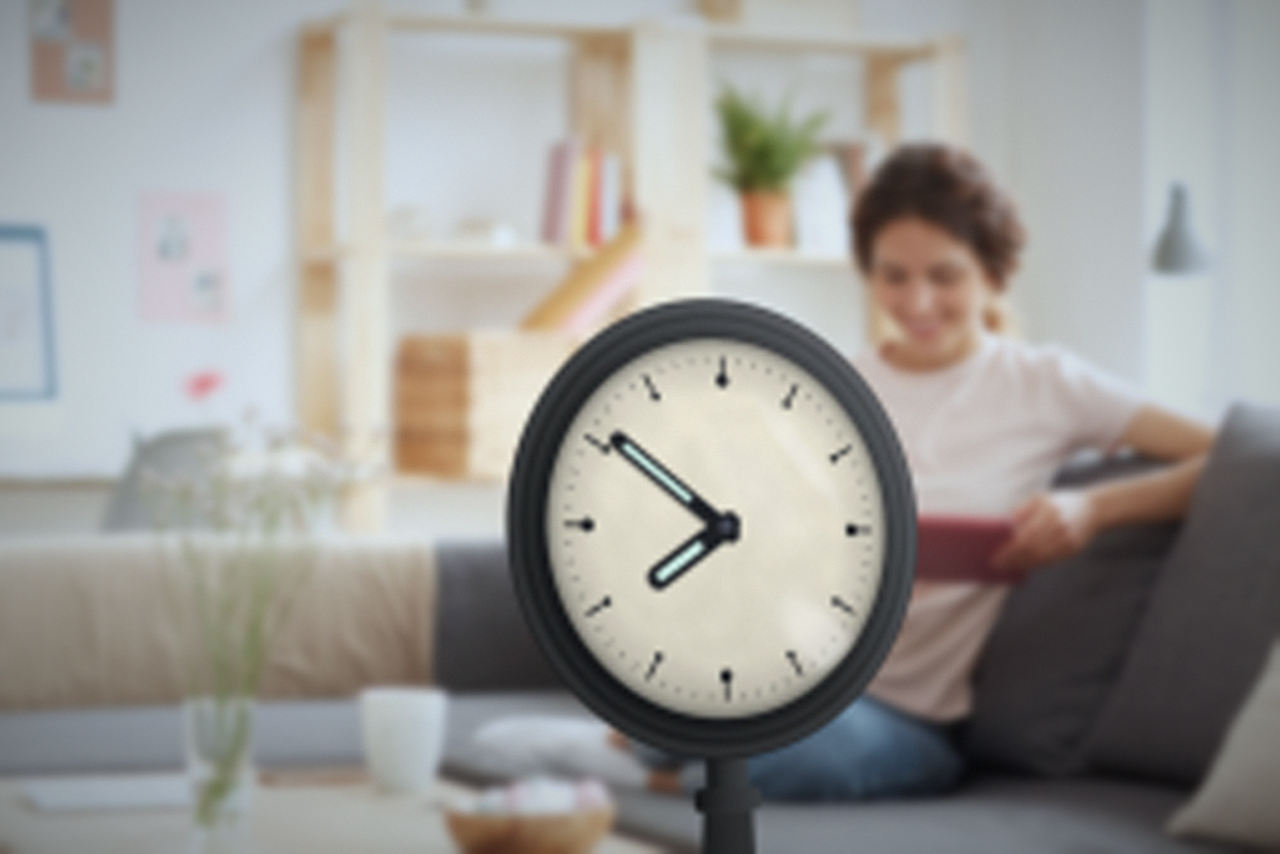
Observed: 7.51
